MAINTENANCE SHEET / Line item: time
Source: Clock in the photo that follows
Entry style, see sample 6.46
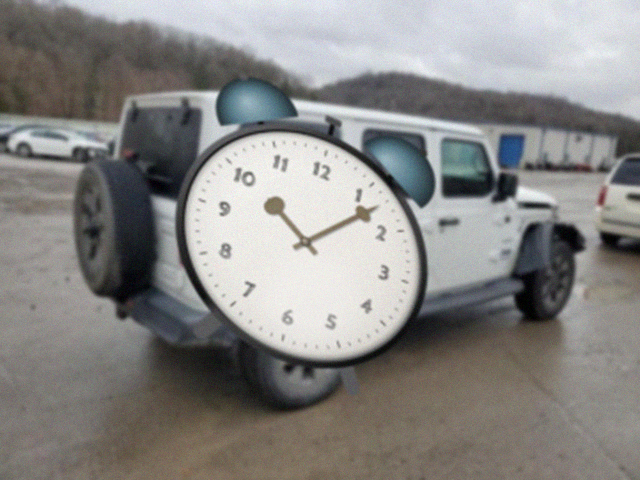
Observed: 10.07
